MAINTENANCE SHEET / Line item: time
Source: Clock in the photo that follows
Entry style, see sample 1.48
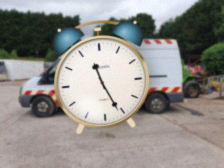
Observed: 11.26
